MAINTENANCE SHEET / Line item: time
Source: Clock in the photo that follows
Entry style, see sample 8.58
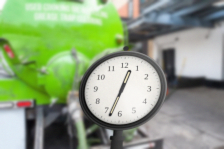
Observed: 12.33
